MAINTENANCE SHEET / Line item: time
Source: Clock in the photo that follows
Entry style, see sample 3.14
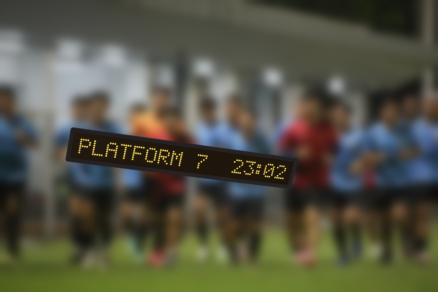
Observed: 23.02
